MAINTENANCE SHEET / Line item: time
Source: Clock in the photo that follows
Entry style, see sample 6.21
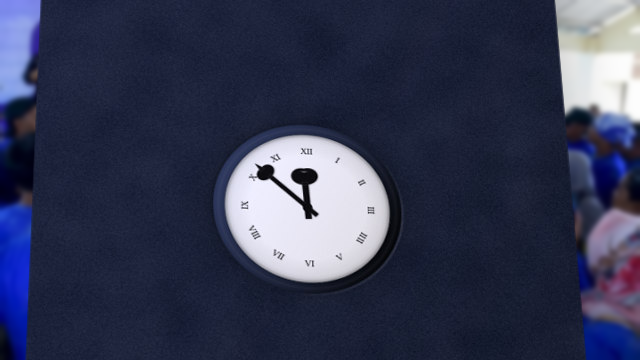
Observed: 11.52
